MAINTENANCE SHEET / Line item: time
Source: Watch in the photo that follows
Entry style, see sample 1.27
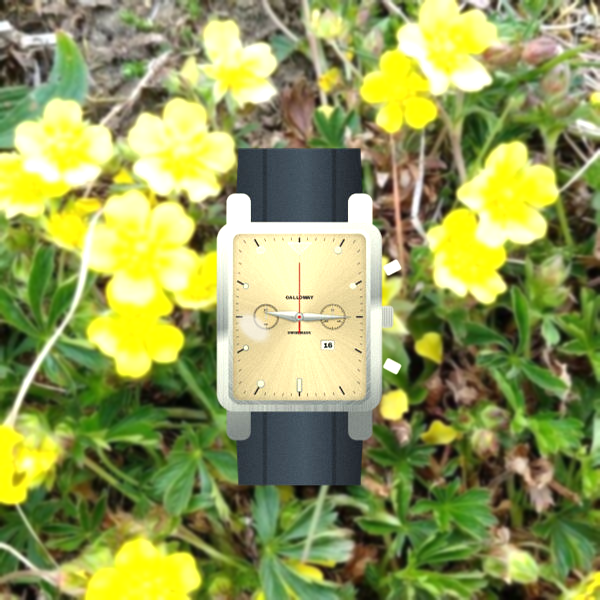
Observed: 9.15
